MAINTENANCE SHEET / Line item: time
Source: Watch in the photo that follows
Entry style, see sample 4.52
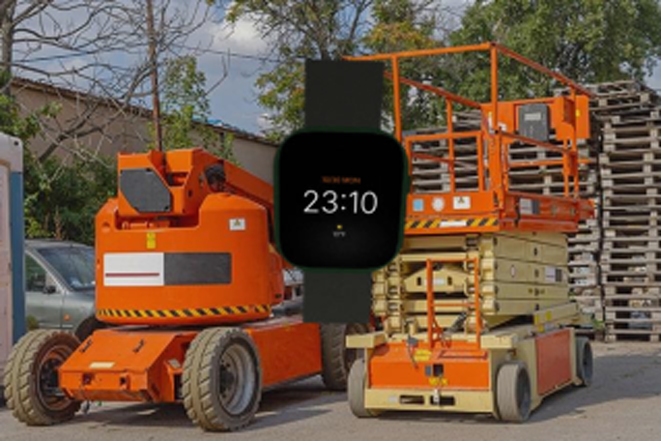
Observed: 23.10
